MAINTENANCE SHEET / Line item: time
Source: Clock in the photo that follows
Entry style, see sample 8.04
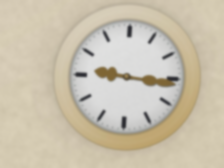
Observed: 9.16
